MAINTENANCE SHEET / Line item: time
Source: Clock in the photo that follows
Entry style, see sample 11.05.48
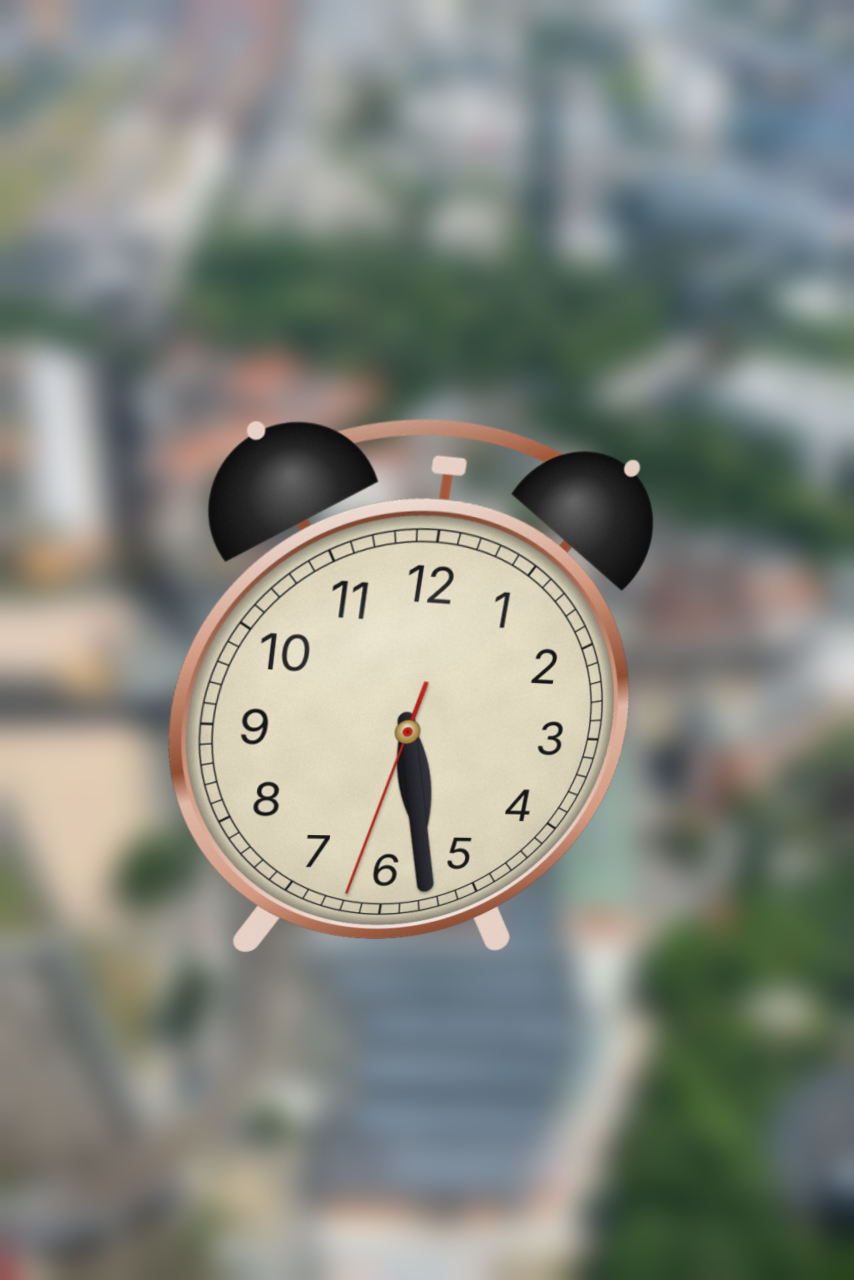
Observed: 5.27.32
